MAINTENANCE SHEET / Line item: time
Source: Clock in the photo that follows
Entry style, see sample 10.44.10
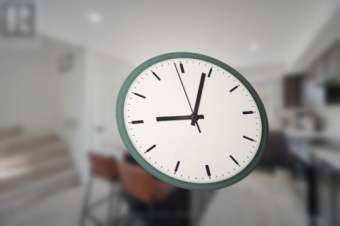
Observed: 9.03.59
